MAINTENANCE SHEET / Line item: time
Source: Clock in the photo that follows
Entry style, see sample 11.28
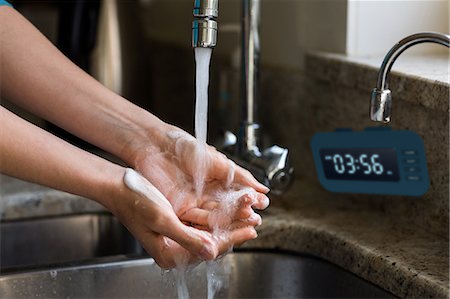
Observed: 3.56
